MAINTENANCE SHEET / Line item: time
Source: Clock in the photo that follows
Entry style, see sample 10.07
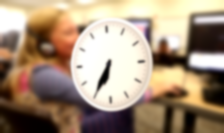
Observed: 6.35
